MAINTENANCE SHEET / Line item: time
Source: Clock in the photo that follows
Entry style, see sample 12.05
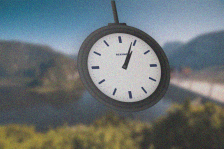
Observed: 1.04
